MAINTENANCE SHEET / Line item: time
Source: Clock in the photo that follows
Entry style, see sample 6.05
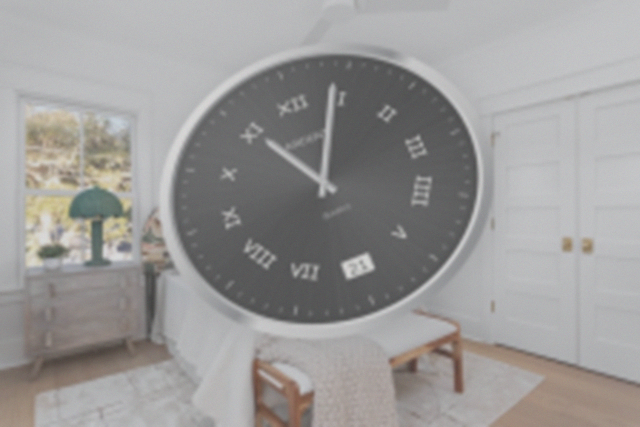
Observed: 11.04
